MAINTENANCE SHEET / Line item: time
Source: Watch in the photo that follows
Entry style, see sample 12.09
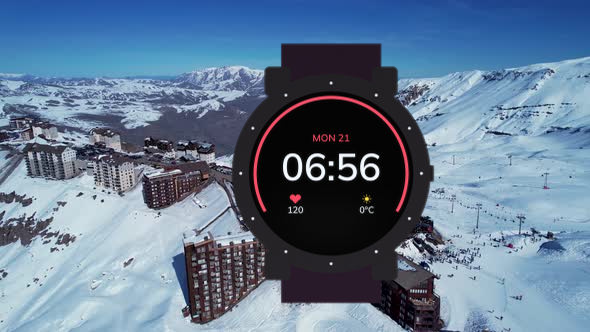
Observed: 6.56
